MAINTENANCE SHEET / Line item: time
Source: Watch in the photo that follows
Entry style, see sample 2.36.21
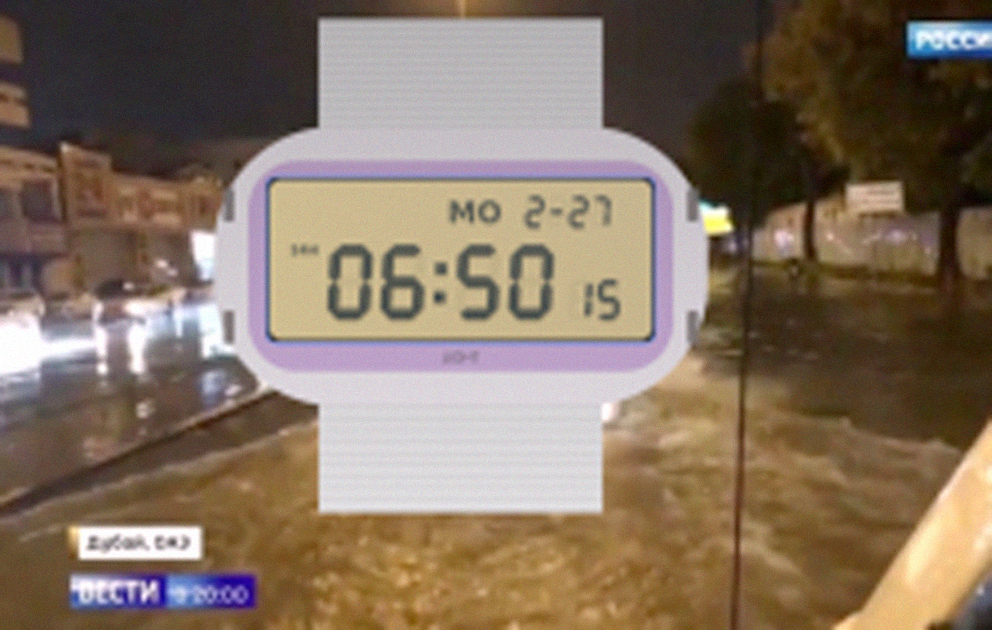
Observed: 6.50.15
